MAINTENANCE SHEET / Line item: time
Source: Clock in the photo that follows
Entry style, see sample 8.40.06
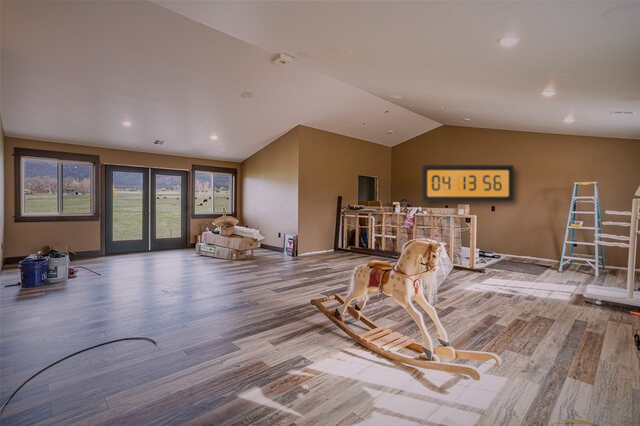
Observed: 4.13.56
